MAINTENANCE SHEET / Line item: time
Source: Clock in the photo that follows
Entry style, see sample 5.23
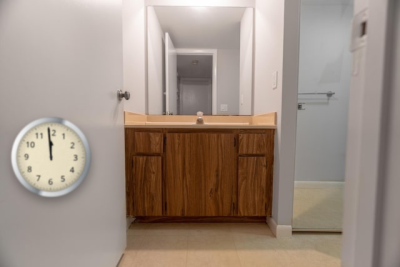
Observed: 11.59
